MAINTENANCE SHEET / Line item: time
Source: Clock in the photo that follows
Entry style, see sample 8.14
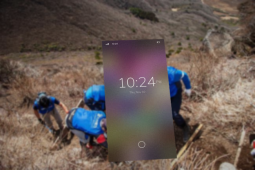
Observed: 10.24
